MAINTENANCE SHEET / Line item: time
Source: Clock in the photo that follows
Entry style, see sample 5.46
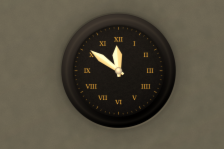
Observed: 11.51
